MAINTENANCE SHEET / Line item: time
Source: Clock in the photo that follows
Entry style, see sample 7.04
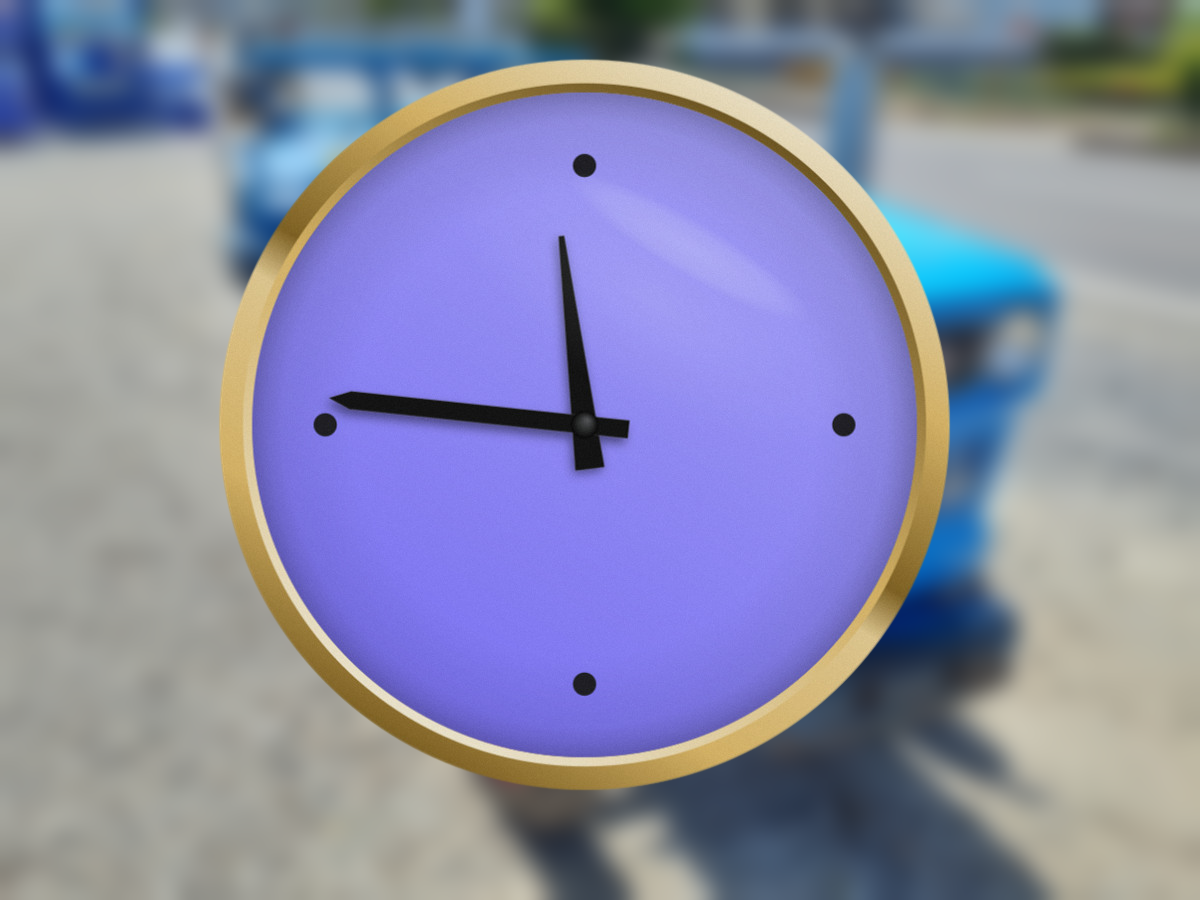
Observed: 11.46
